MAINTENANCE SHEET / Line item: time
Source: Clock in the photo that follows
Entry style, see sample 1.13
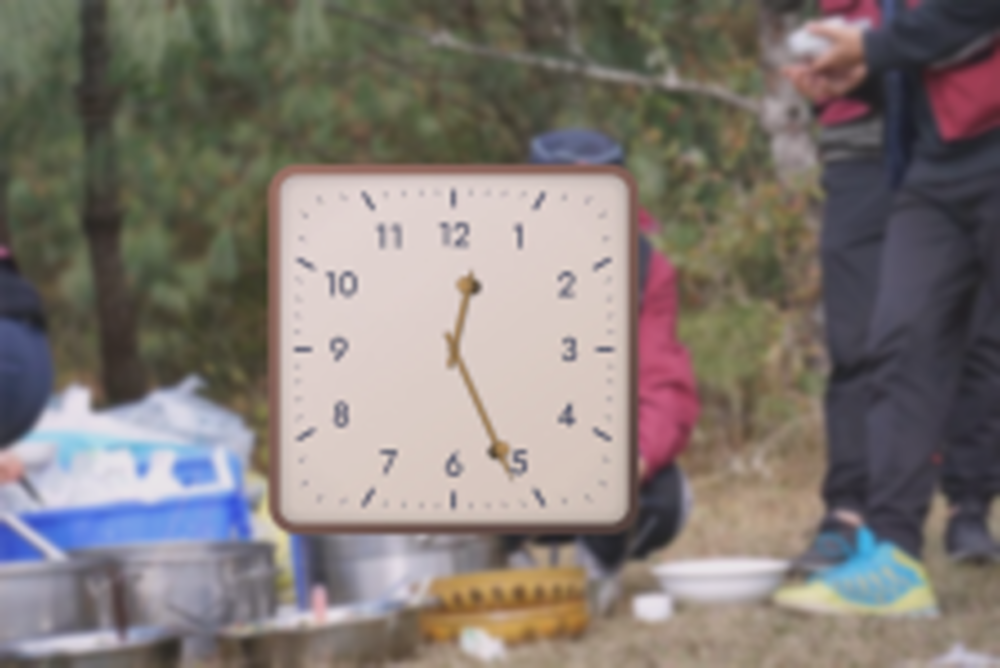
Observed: 12.26
